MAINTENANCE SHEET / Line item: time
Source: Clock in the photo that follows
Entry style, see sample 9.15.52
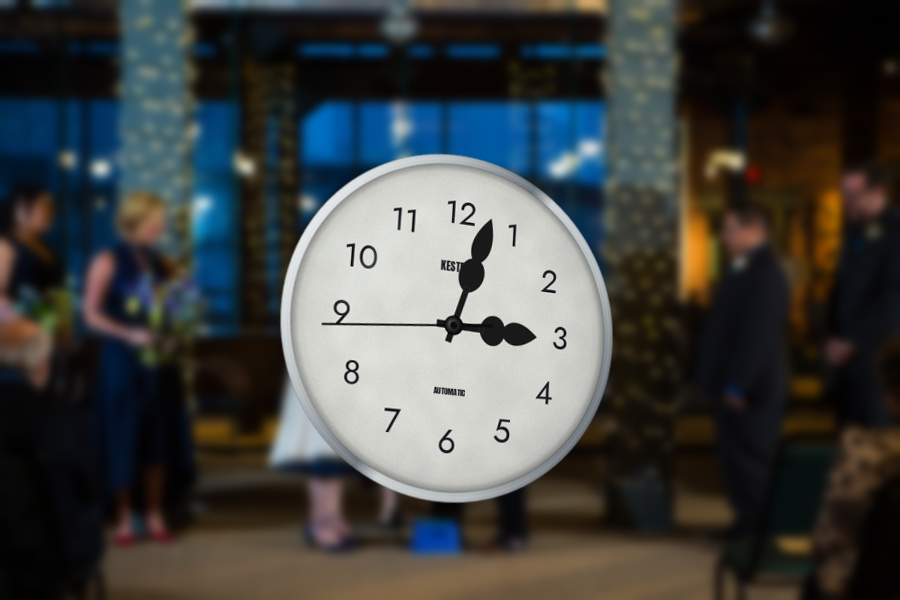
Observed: 3.02.44
